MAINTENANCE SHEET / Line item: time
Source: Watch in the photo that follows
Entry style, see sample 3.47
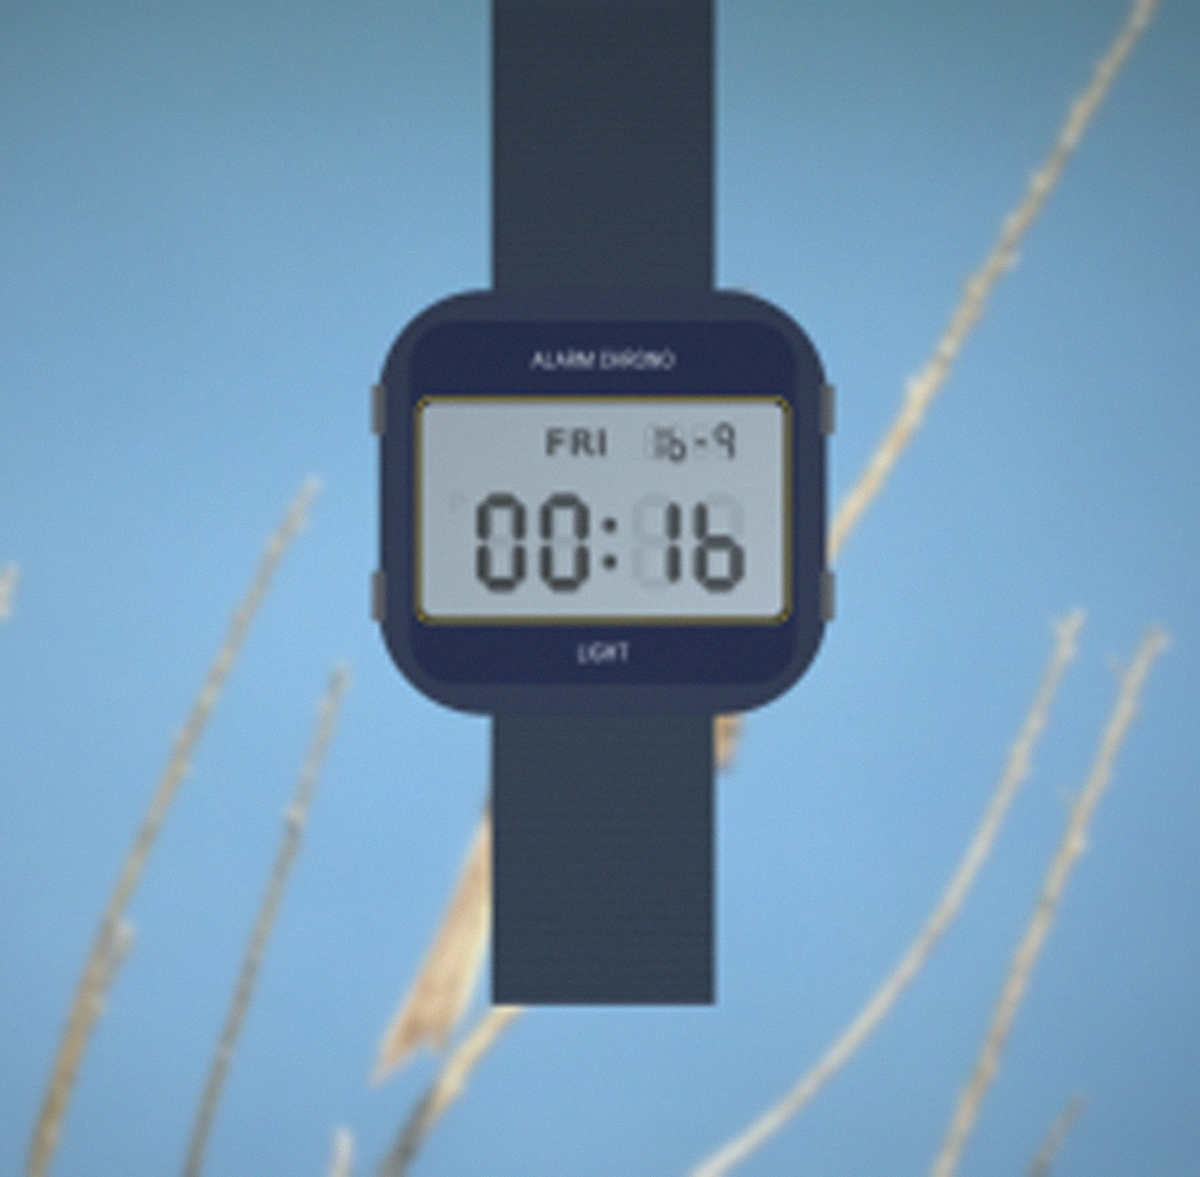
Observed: 0.16
